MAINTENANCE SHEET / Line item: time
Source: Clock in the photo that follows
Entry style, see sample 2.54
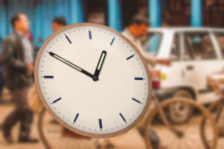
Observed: 12.50
